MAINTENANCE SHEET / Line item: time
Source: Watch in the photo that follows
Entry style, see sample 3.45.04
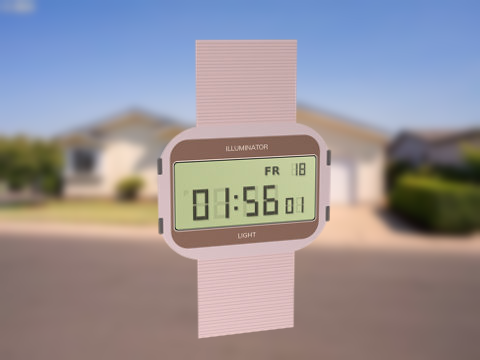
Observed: 1.56.01
